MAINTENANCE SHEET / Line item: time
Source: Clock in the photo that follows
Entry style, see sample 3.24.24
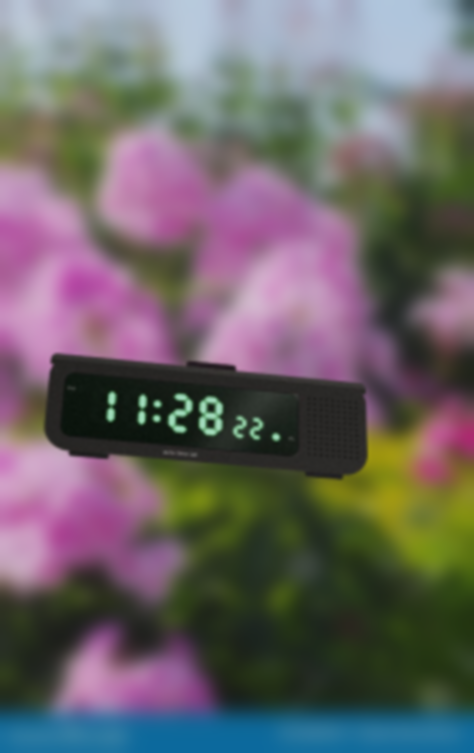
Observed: 11.28.22
